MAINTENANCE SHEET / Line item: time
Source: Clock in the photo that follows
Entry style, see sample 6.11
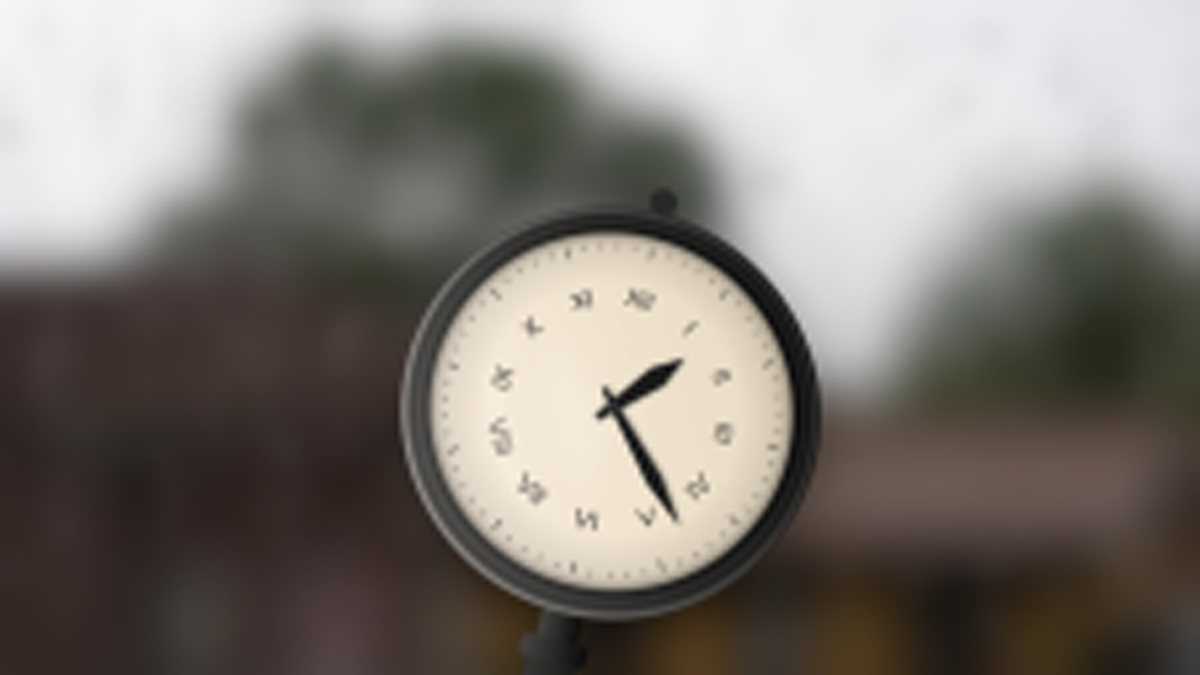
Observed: 1.23
